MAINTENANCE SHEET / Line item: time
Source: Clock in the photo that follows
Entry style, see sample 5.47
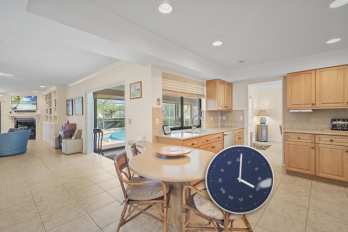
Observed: 4.01
